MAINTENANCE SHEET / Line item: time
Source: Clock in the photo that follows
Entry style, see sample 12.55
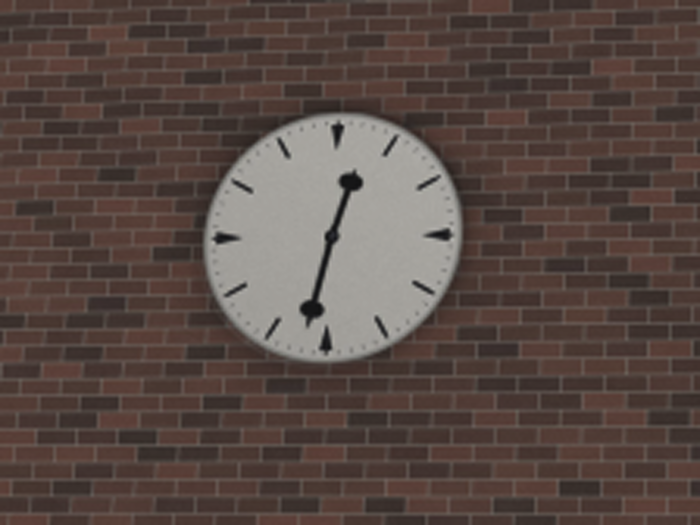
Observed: 12.32
